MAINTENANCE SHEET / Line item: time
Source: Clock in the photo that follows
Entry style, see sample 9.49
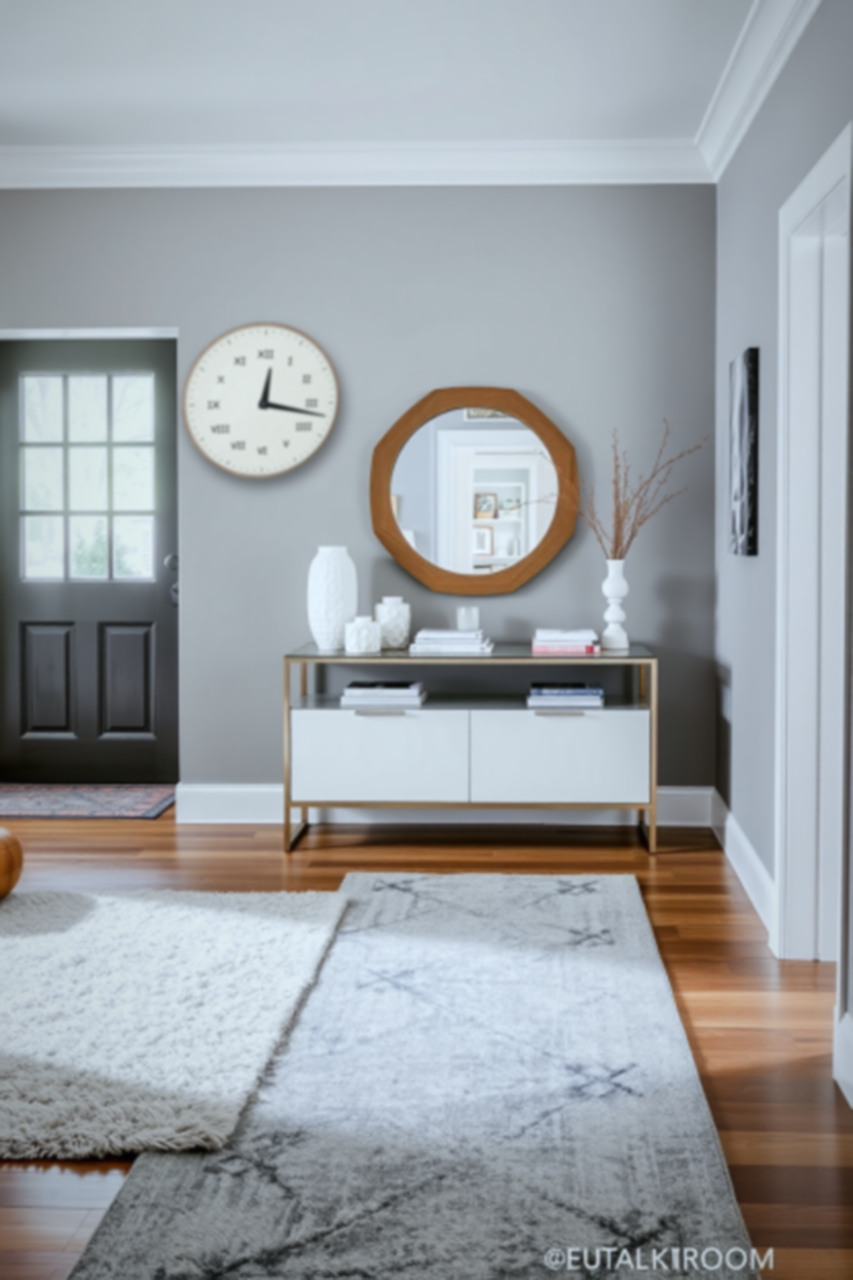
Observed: 12.17
